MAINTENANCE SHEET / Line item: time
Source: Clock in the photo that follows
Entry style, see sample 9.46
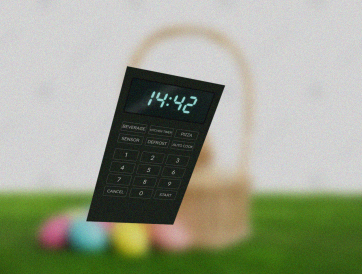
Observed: 14.42
